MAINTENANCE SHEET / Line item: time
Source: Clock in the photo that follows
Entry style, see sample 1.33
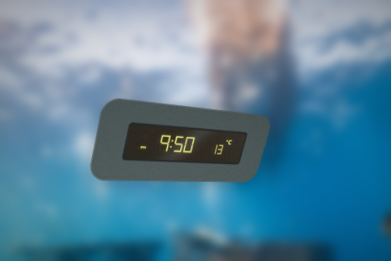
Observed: 9.50
